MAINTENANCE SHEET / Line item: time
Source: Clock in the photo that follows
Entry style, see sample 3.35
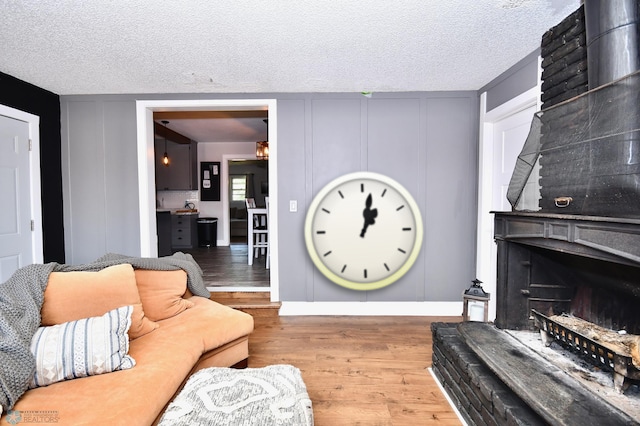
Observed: 1.02
